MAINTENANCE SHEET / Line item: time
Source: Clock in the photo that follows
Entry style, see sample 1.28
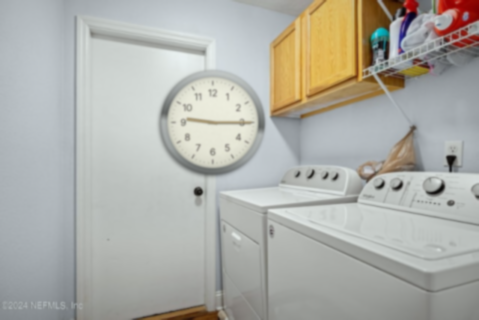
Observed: 9.15
